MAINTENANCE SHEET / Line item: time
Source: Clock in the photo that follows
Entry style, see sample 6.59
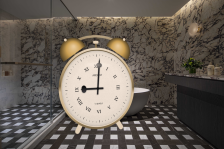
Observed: 9.01
